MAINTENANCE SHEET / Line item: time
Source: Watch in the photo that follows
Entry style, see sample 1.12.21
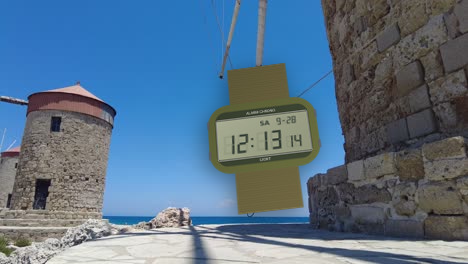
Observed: 12.13.14
